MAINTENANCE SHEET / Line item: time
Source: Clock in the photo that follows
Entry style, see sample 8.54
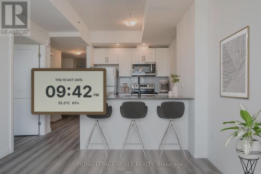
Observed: 9.42
